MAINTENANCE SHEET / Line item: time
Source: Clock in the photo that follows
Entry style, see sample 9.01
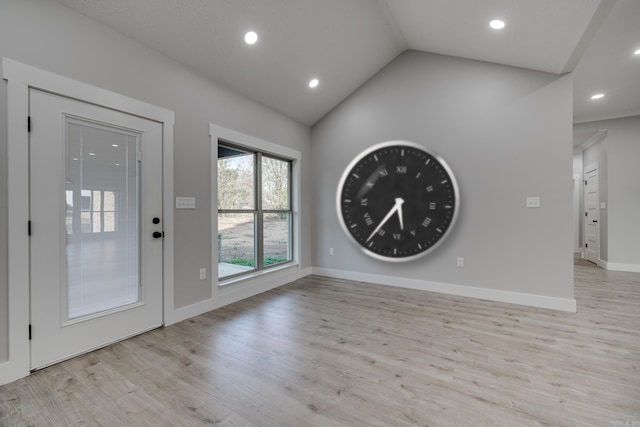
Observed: 5.36
